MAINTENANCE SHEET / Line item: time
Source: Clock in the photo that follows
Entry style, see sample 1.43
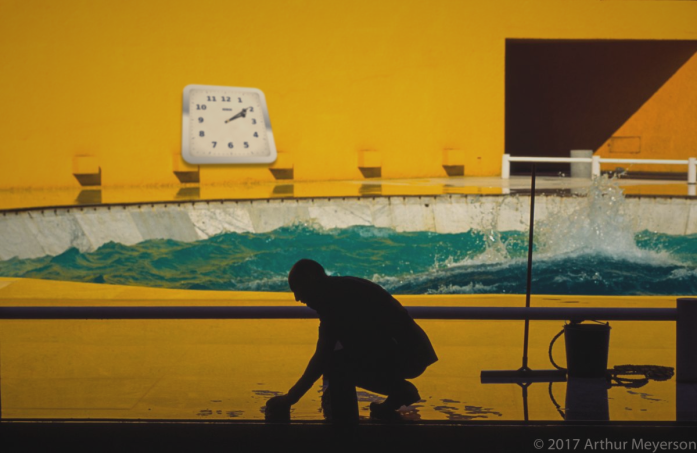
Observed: 2.09
